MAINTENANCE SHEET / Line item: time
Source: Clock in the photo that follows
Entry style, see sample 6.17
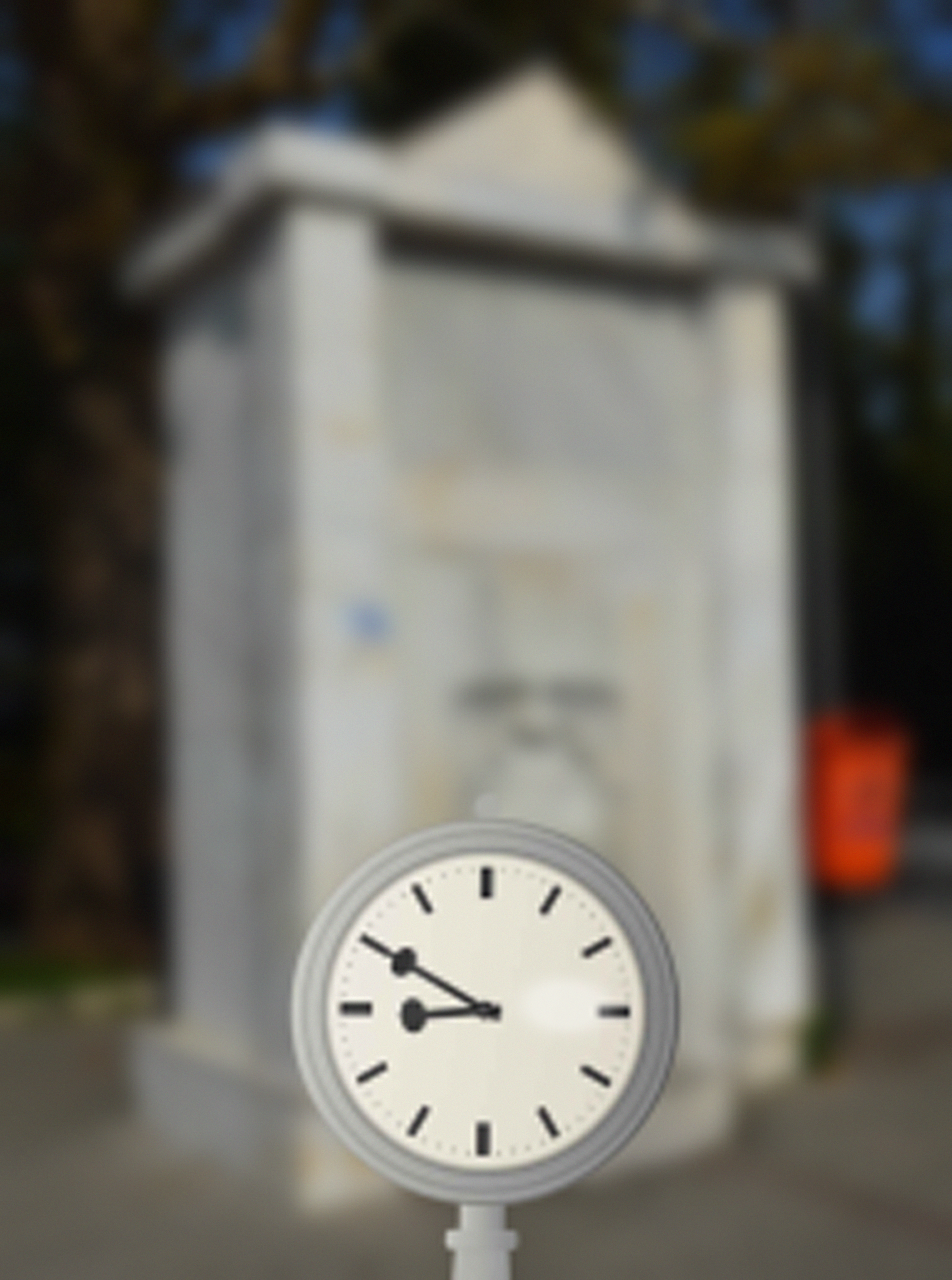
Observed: 8.50
